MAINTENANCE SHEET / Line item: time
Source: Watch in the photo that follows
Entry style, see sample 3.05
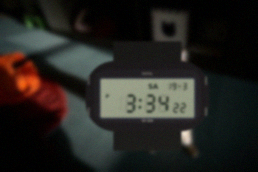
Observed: 3.34
